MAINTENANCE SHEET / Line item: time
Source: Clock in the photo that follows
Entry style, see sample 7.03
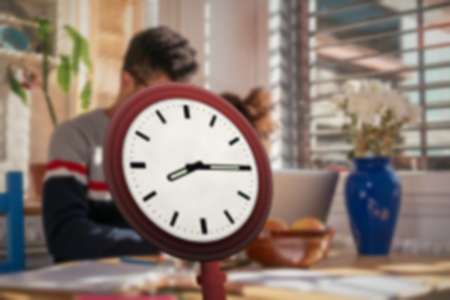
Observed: 8.15
